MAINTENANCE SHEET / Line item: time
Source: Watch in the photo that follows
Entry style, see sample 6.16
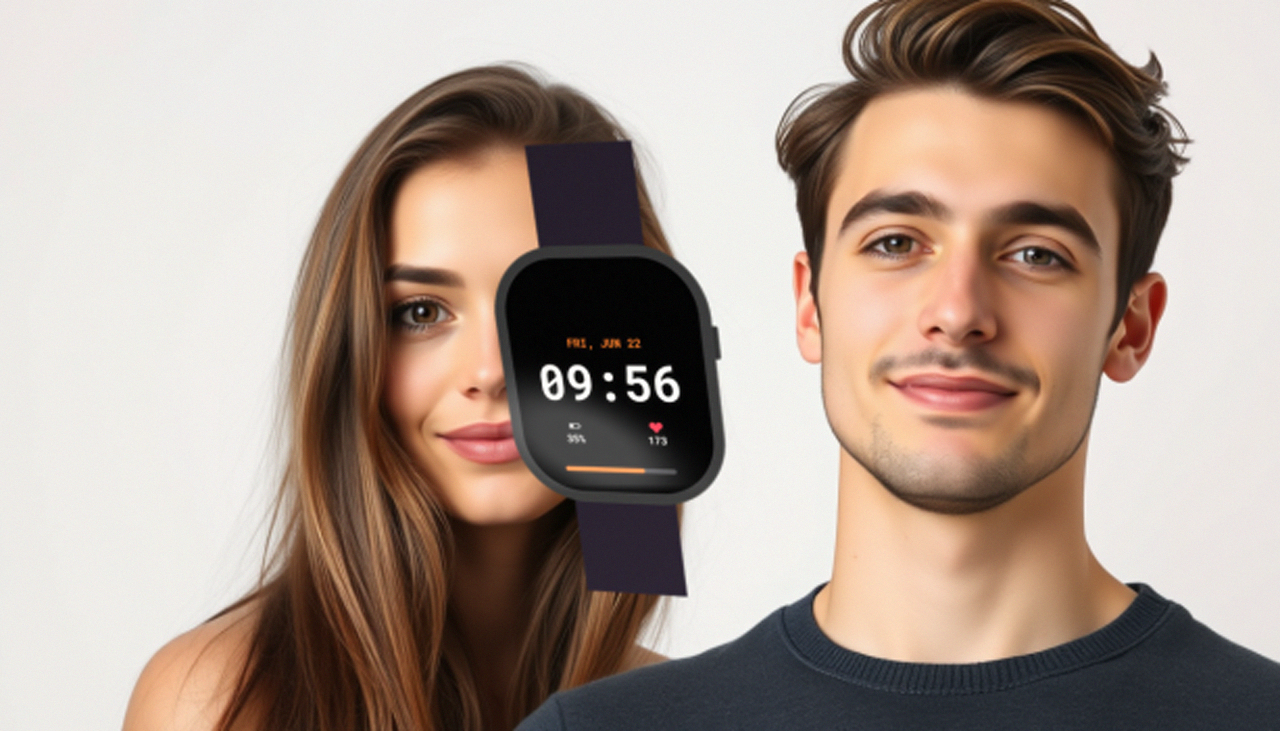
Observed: 9.56
